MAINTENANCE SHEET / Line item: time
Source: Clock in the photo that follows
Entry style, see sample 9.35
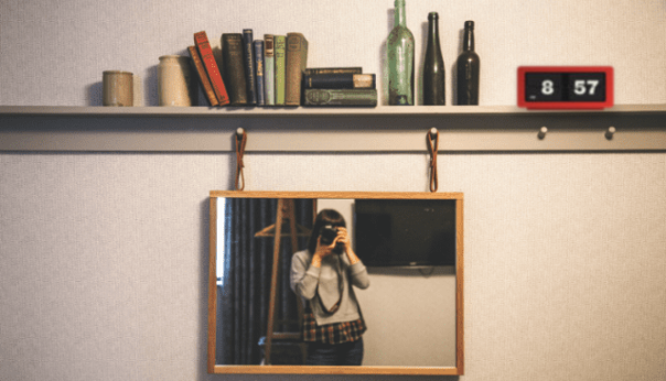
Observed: 8.57
